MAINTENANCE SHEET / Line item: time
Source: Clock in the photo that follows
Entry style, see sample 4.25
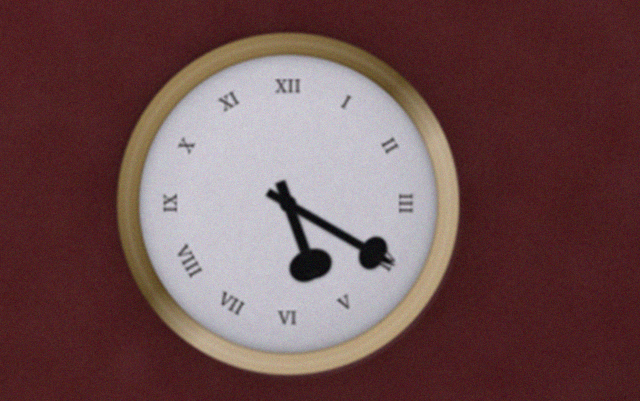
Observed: 5.20
